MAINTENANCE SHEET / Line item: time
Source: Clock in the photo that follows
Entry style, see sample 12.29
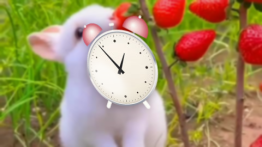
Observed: 12.54
